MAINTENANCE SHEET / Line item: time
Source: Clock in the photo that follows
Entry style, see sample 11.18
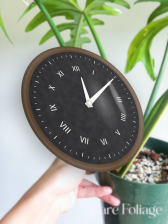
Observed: 12.10
